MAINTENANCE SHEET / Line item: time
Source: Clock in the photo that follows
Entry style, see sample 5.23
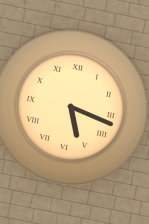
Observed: 5.17
